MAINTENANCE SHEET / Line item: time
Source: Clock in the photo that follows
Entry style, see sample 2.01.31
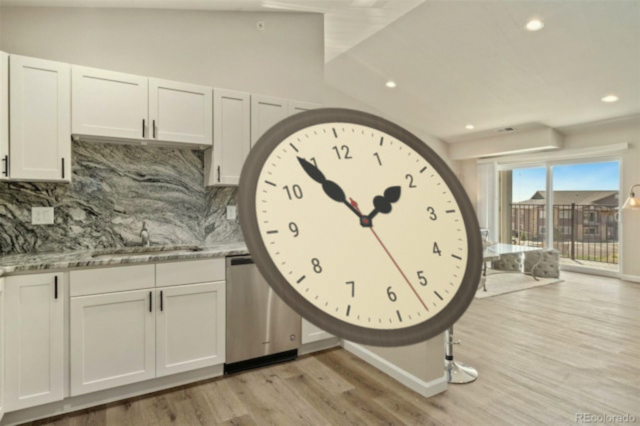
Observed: 1.54.27
